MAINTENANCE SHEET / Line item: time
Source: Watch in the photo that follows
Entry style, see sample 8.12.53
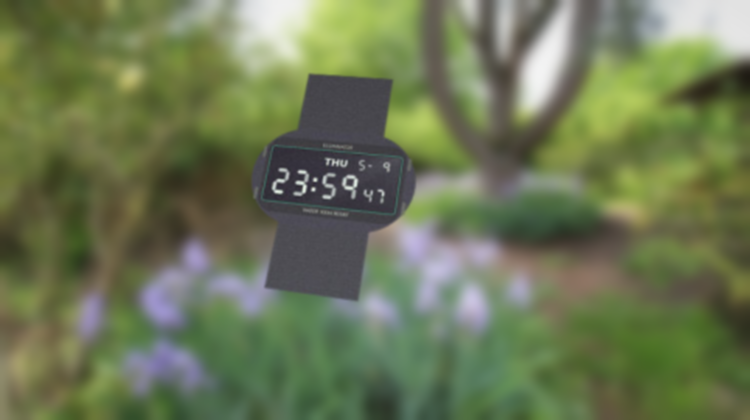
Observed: 23.59.47
